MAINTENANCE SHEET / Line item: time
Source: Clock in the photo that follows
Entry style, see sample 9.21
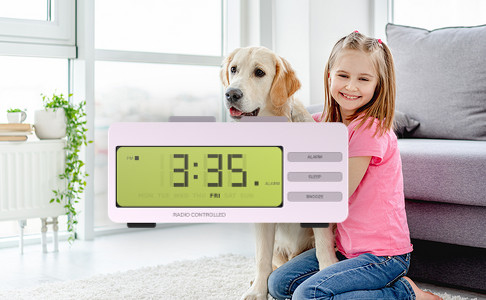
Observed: 3.35
